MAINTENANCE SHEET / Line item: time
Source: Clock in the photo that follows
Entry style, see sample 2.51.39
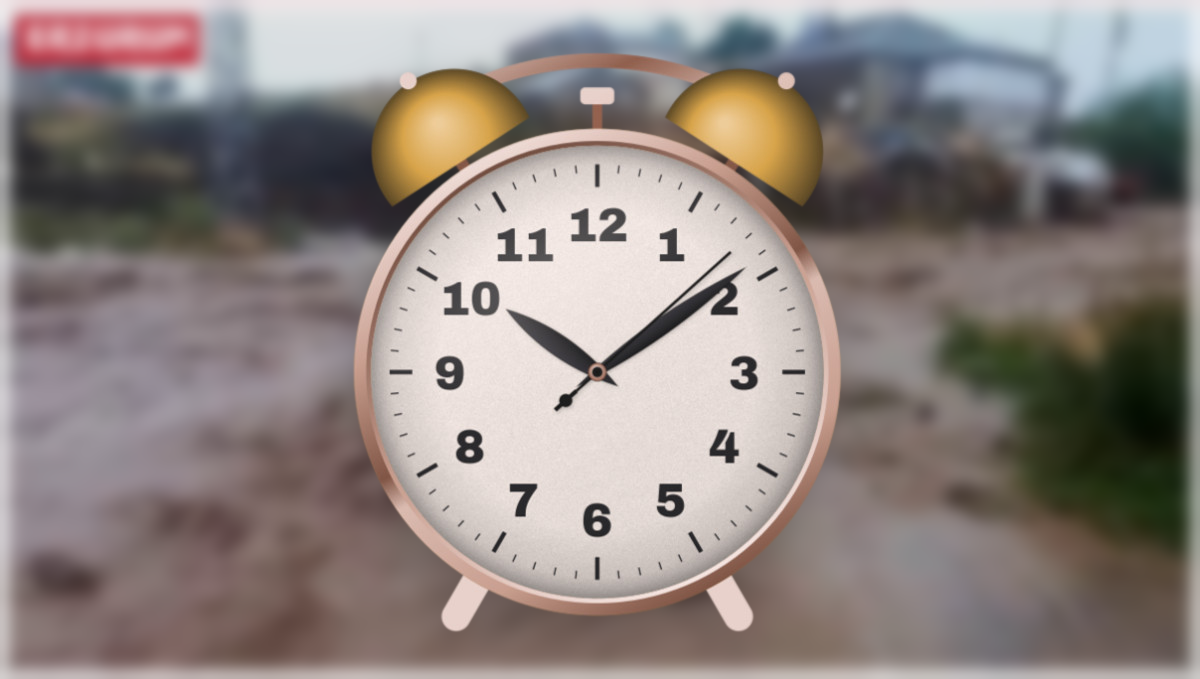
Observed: 10.09.08
